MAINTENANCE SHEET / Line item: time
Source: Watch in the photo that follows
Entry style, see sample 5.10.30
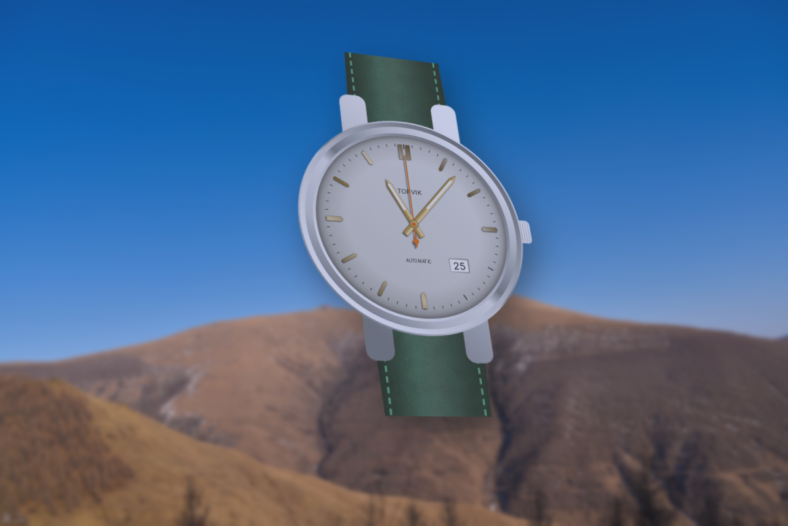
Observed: 11.07.00
